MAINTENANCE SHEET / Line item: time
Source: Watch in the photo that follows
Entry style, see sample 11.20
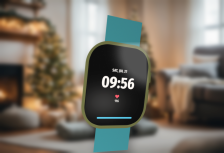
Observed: 9.56
